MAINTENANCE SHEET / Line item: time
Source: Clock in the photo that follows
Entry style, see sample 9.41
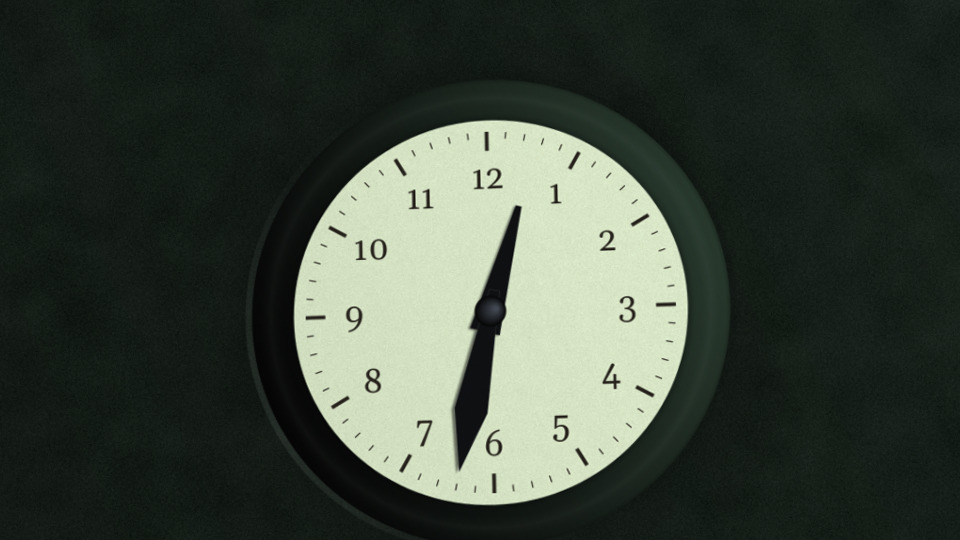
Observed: 12.32
